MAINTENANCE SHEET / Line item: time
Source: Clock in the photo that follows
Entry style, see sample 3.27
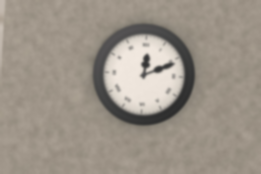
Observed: 12.11
